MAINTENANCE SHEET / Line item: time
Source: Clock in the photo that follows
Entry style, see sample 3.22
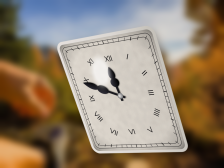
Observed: 11.49
